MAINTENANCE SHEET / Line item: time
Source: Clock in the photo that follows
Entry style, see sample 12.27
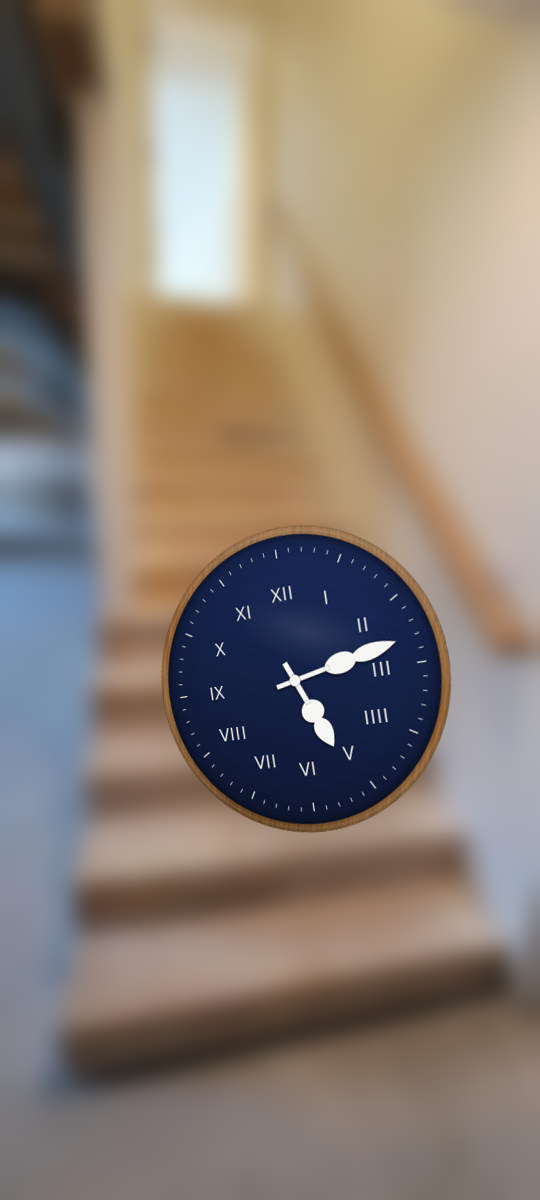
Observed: 5.13
